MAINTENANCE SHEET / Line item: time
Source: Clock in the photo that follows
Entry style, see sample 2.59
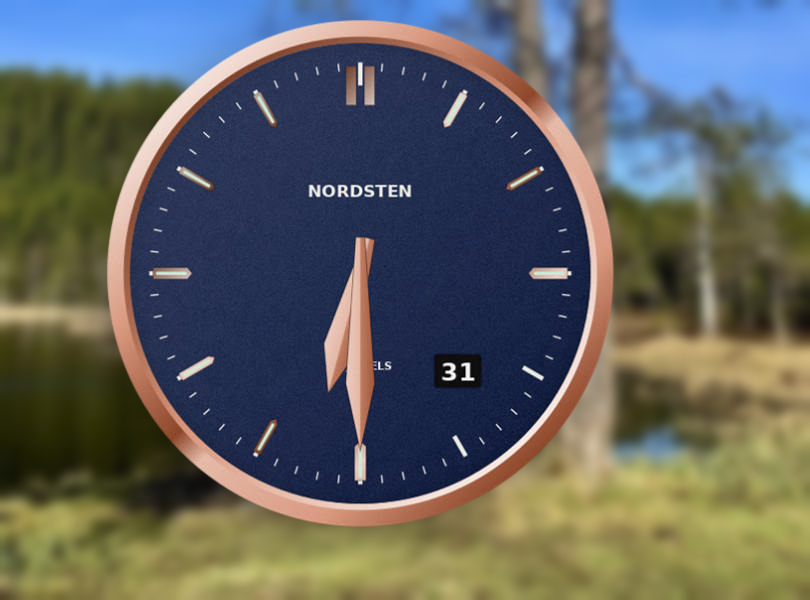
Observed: 6.30
